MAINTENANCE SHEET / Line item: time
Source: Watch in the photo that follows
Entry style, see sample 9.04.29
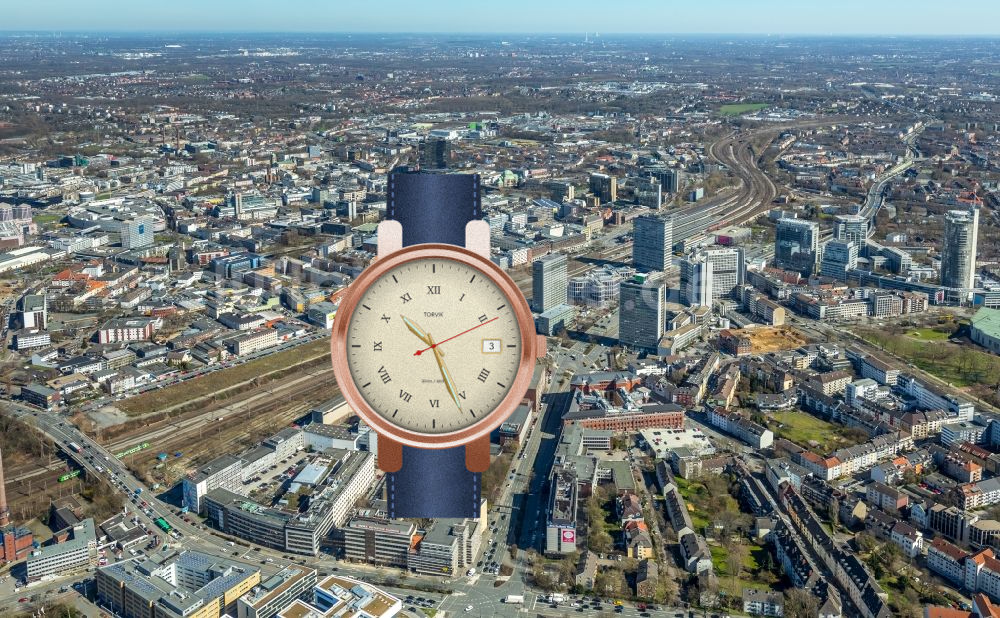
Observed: 10.26.11
